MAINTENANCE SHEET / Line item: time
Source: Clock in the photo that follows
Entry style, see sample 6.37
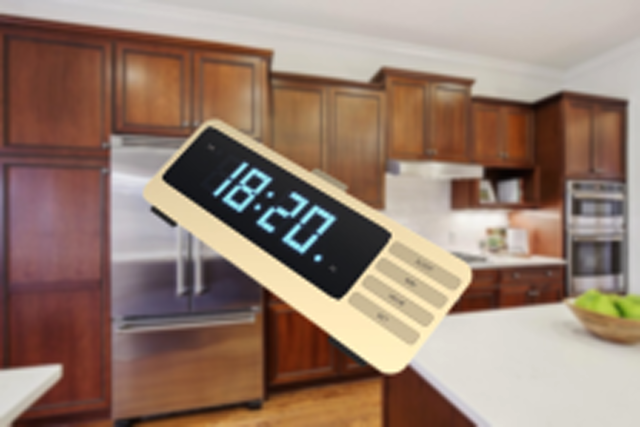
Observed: 18.20
